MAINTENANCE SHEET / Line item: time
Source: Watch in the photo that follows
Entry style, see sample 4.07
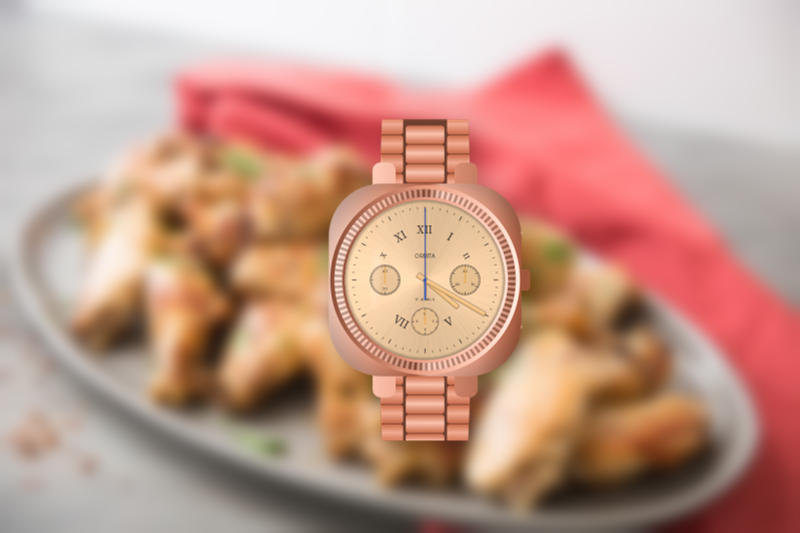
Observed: 4.20
